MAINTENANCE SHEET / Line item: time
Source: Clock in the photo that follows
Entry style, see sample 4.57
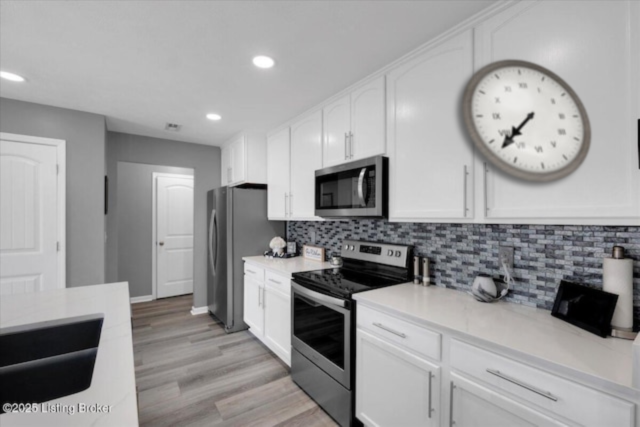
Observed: 7.38
